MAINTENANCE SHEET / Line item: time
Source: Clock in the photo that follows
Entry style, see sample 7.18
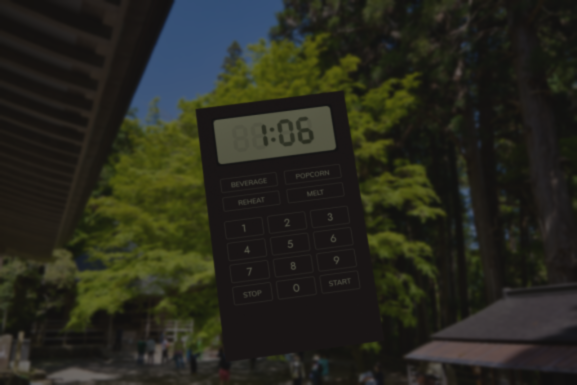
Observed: 1.06
